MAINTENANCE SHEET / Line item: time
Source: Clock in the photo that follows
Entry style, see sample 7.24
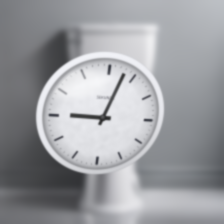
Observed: 9.03
